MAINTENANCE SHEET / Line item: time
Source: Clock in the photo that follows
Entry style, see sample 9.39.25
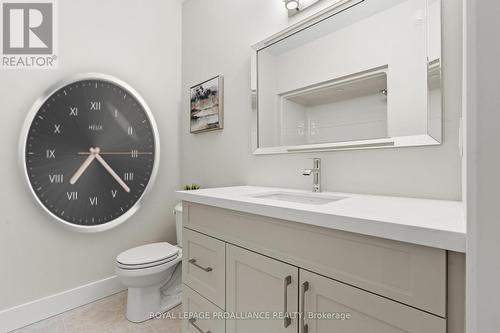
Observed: 7.22.15
